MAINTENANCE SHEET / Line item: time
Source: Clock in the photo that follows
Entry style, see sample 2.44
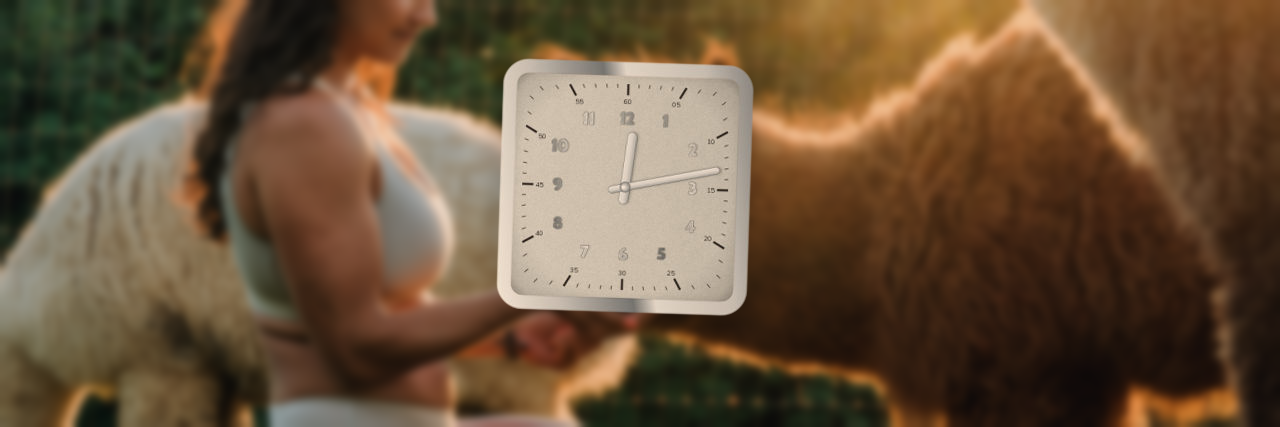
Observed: 12.13
